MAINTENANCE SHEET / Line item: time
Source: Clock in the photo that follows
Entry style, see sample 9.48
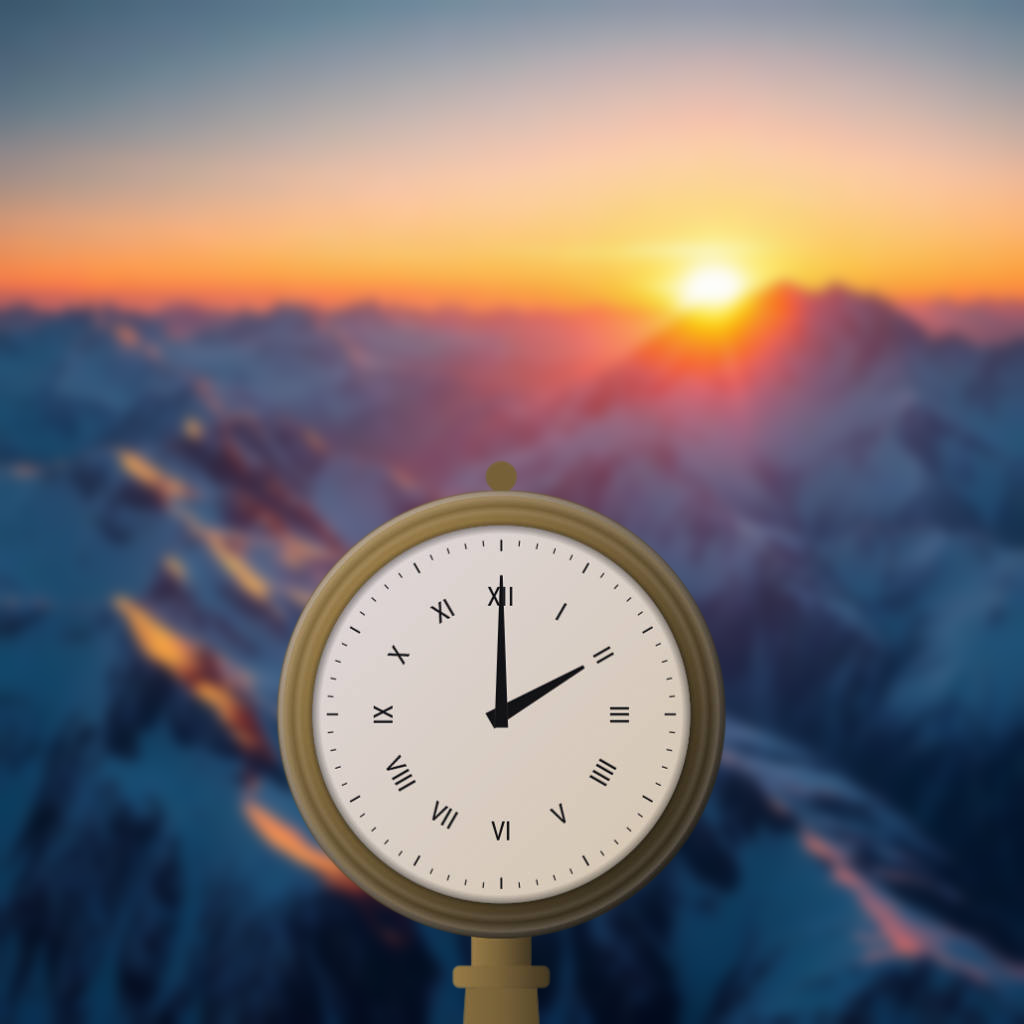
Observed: 2.00
